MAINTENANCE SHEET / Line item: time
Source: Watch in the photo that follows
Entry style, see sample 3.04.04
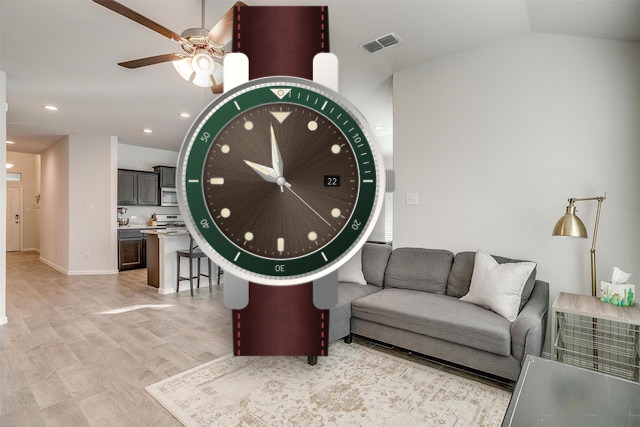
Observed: 9.58.22
